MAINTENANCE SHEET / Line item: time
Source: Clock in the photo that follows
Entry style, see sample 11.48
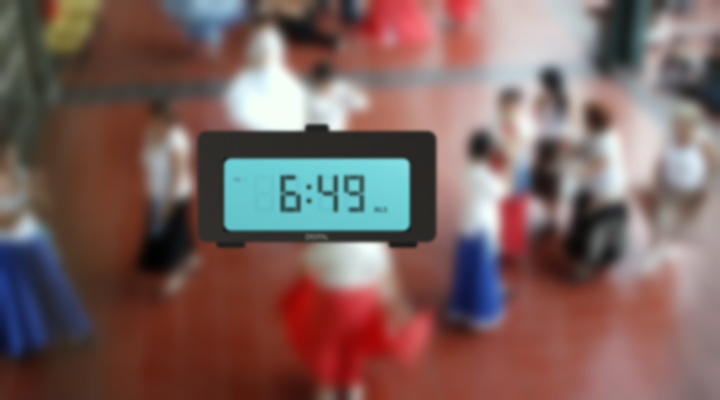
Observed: 6.49
